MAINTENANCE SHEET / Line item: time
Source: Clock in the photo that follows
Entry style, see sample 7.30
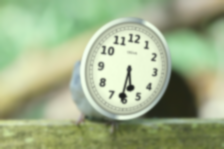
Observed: 5.31
